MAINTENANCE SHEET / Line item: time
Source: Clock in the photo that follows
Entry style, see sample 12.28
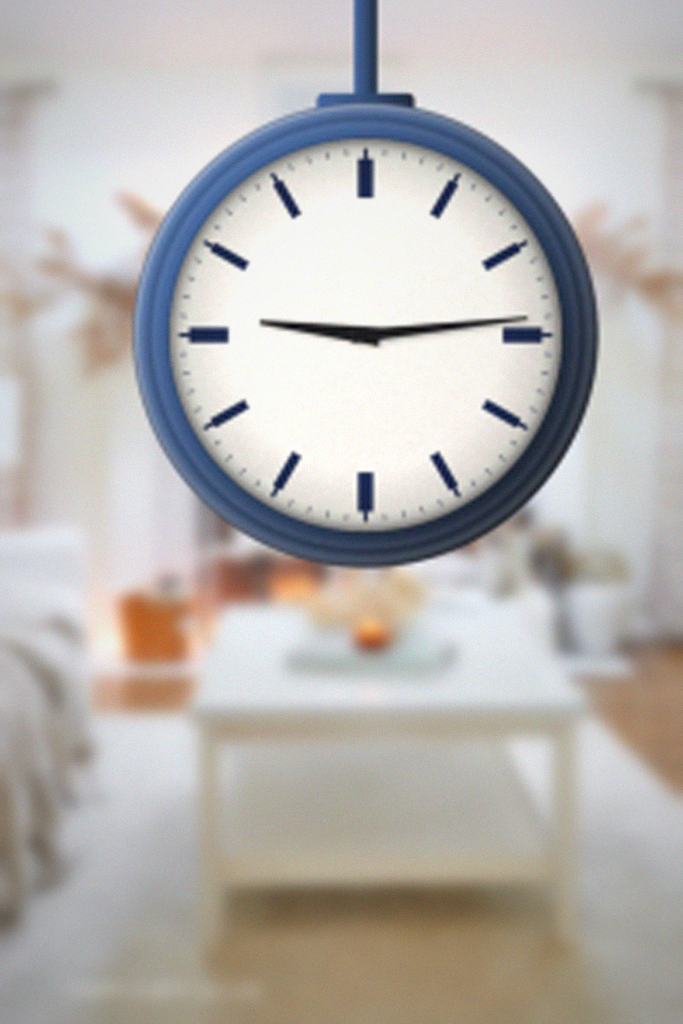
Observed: 9.14
